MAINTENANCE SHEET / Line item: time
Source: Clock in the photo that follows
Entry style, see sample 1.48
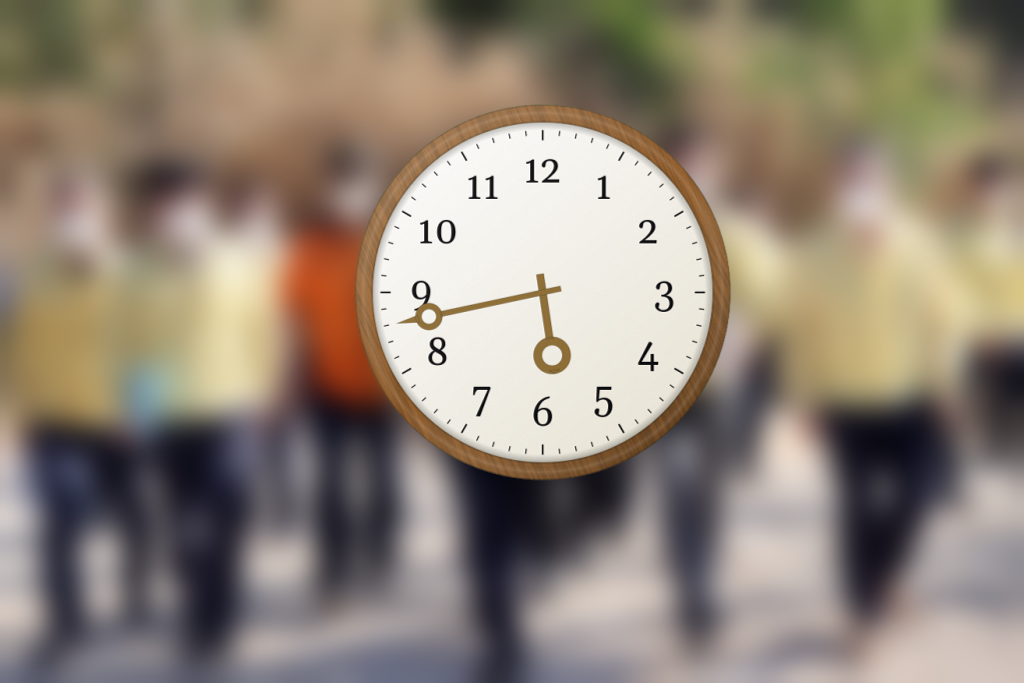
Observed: 5.43
